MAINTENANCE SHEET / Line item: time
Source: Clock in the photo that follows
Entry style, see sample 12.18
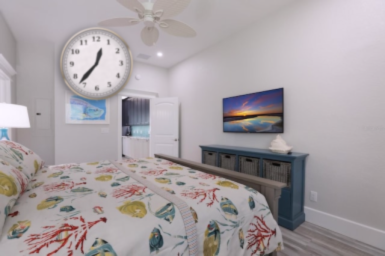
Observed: 12.37
